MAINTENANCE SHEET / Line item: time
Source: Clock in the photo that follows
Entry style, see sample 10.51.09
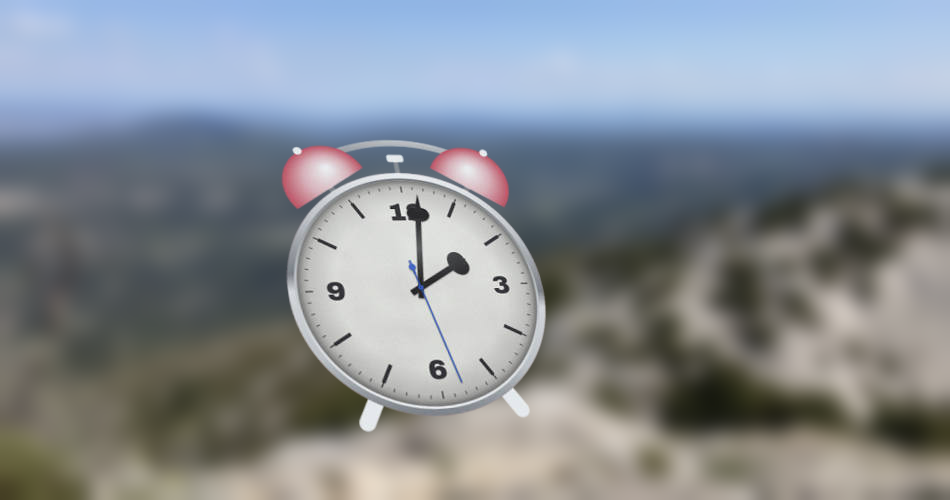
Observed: 2.01.28
